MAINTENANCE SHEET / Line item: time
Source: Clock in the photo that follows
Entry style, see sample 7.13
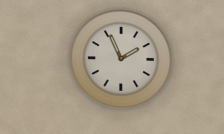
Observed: 1.56
